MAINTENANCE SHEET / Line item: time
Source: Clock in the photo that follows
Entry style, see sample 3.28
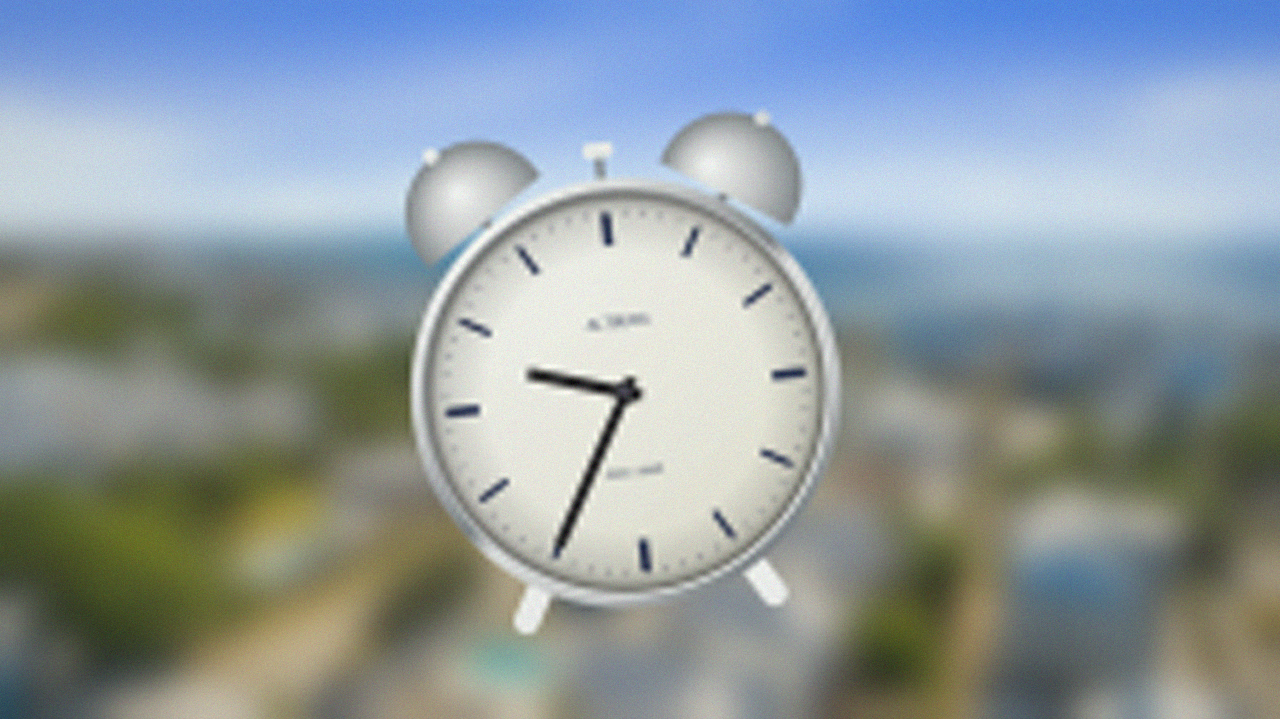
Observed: 9.35
